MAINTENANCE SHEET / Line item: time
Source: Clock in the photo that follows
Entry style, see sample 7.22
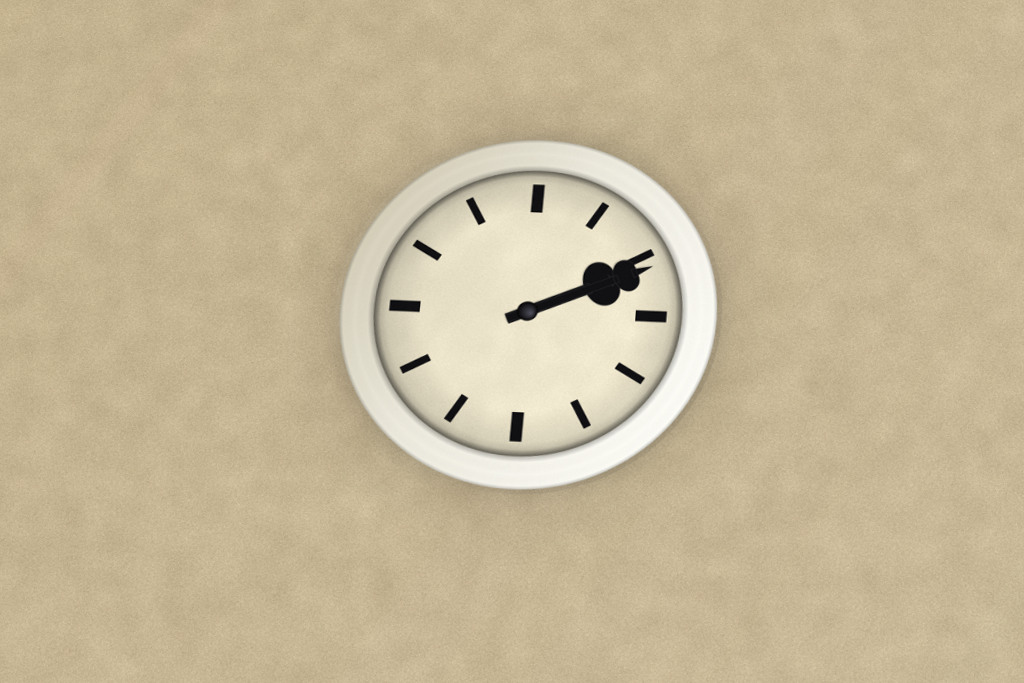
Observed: 2.11
